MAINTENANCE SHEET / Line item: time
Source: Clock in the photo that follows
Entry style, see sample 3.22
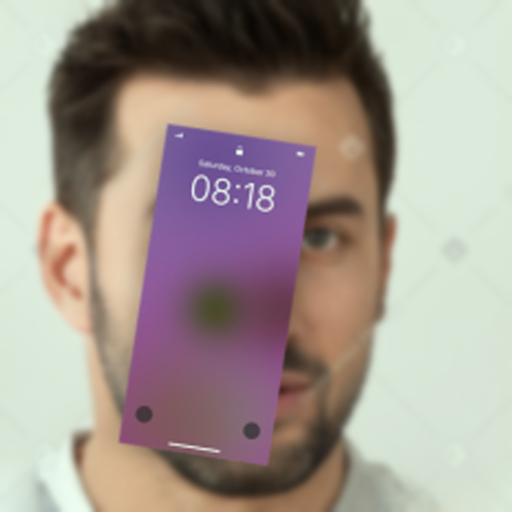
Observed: 8.18
